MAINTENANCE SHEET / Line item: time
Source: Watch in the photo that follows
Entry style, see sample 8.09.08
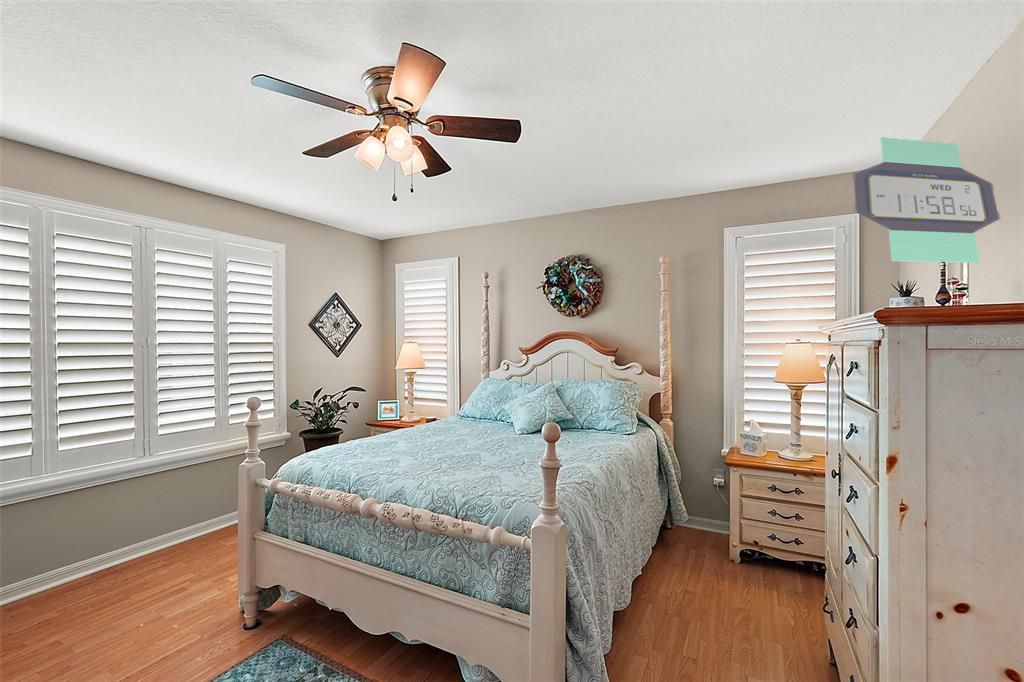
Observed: 11.58.56
